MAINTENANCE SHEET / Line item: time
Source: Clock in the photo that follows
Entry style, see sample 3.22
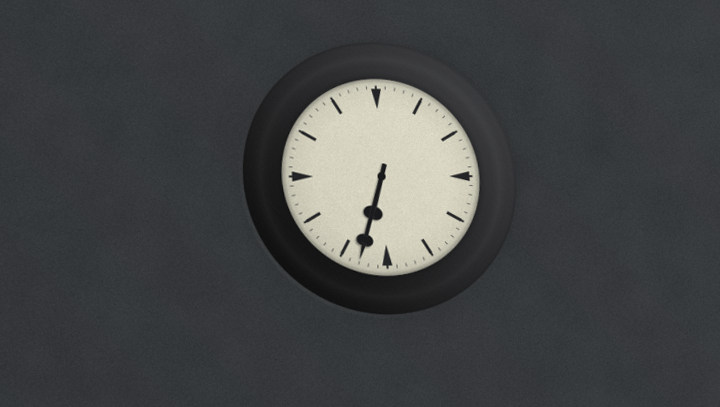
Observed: 6.33
